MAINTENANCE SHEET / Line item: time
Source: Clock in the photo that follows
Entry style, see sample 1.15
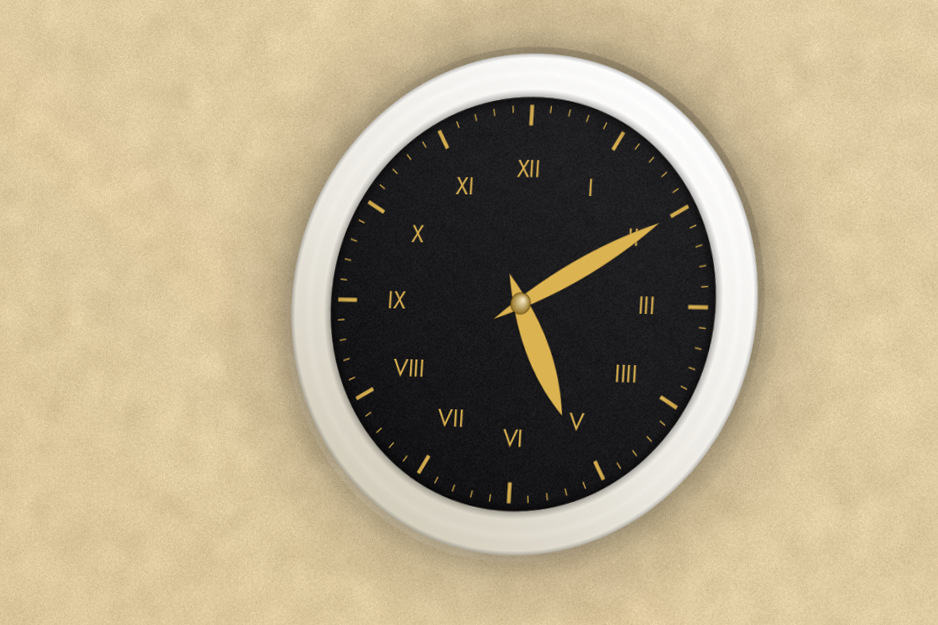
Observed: 5.10
